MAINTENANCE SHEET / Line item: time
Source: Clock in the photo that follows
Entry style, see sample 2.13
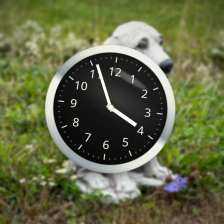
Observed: 3.56
